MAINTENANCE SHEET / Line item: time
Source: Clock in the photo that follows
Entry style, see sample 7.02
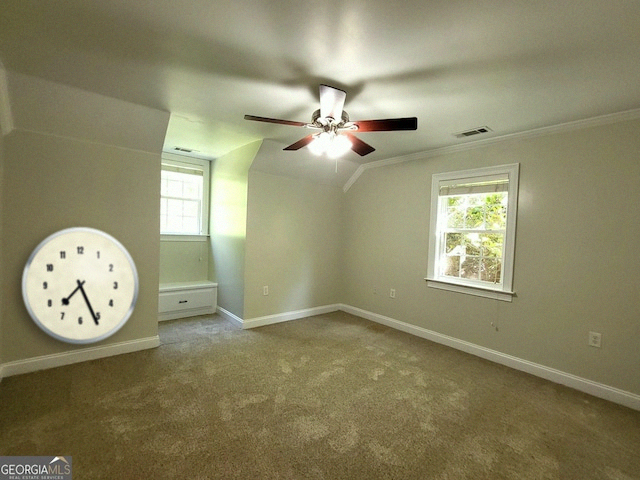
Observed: 7.26
